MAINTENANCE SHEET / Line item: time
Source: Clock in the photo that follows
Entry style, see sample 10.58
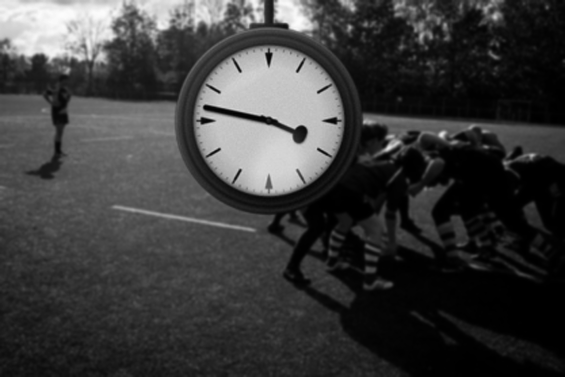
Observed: 3.47
